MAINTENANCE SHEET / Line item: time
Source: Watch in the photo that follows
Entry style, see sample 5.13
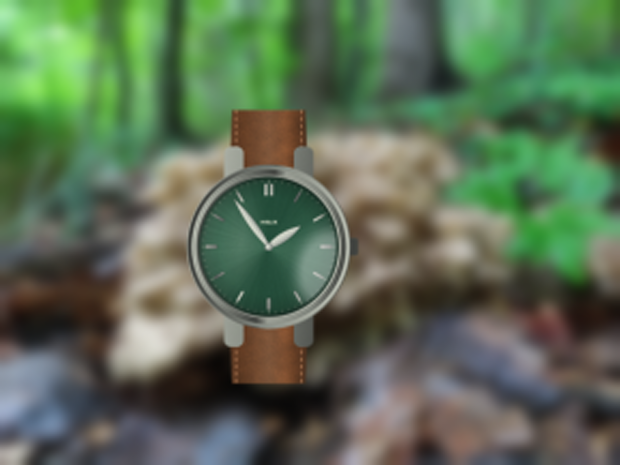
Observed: 1.54
